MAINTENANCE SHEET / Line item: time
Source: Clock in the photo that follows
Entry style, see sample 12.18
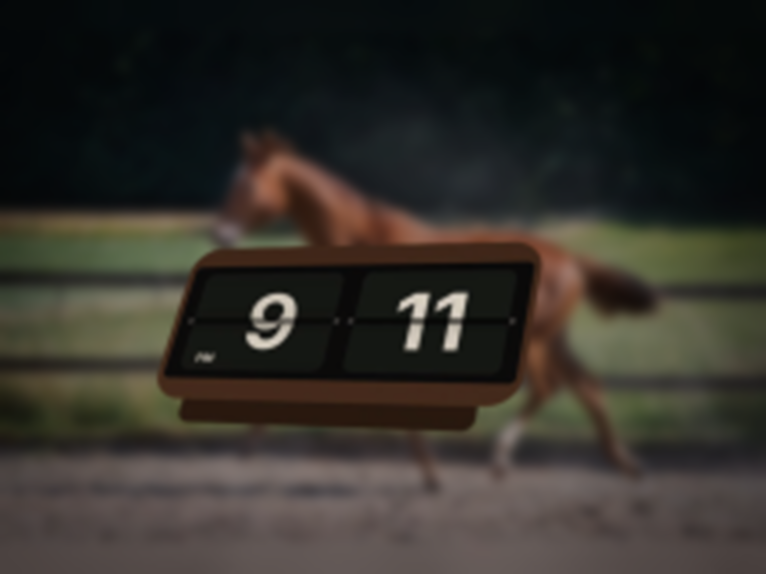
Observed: 9.11
